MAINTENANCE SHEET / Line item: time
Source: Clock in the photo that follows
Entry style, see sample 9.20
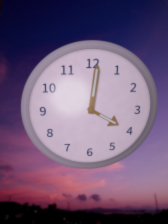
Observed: 4.01
